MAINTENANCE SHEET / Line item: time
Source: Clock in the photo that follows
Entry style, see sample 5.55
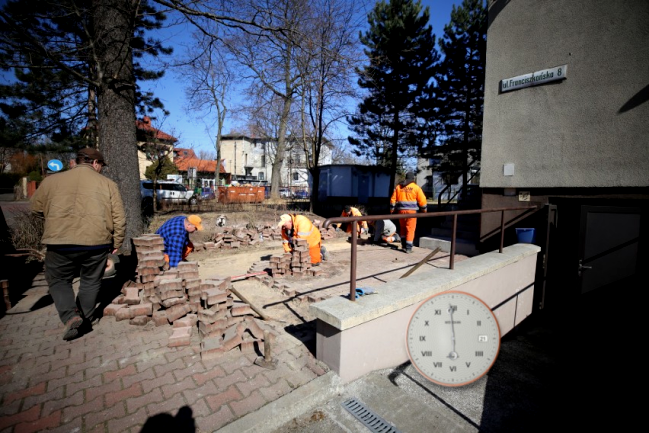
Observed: 5.59
